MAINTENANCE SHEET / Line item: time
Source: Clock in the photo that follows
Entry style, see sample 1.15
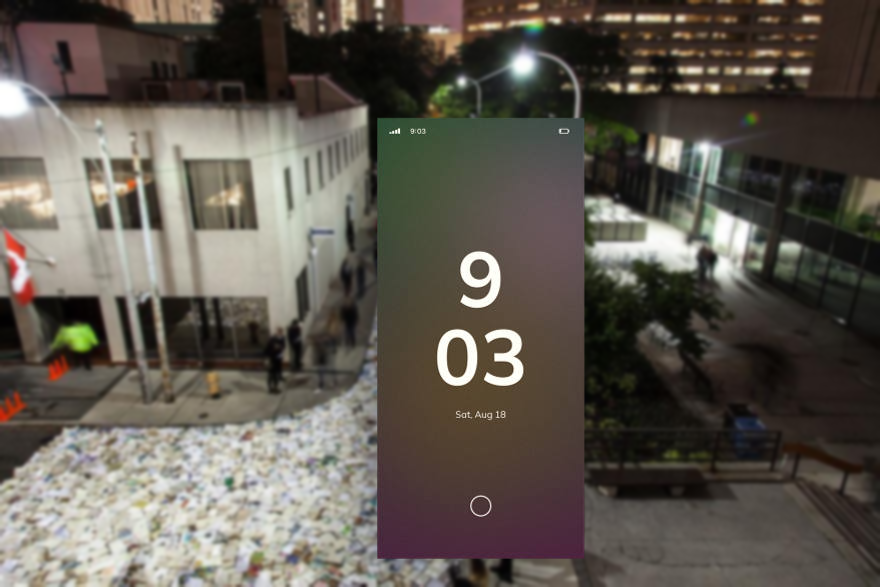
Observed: 9.03
